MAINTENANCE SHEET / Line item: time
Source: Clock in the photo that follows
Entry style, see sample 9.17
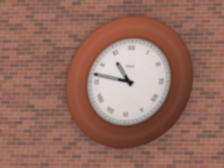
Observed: 10.47
